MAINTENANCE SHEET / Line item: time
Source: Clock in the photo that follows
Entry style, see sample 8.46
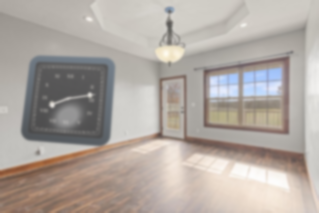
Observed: 8.13
